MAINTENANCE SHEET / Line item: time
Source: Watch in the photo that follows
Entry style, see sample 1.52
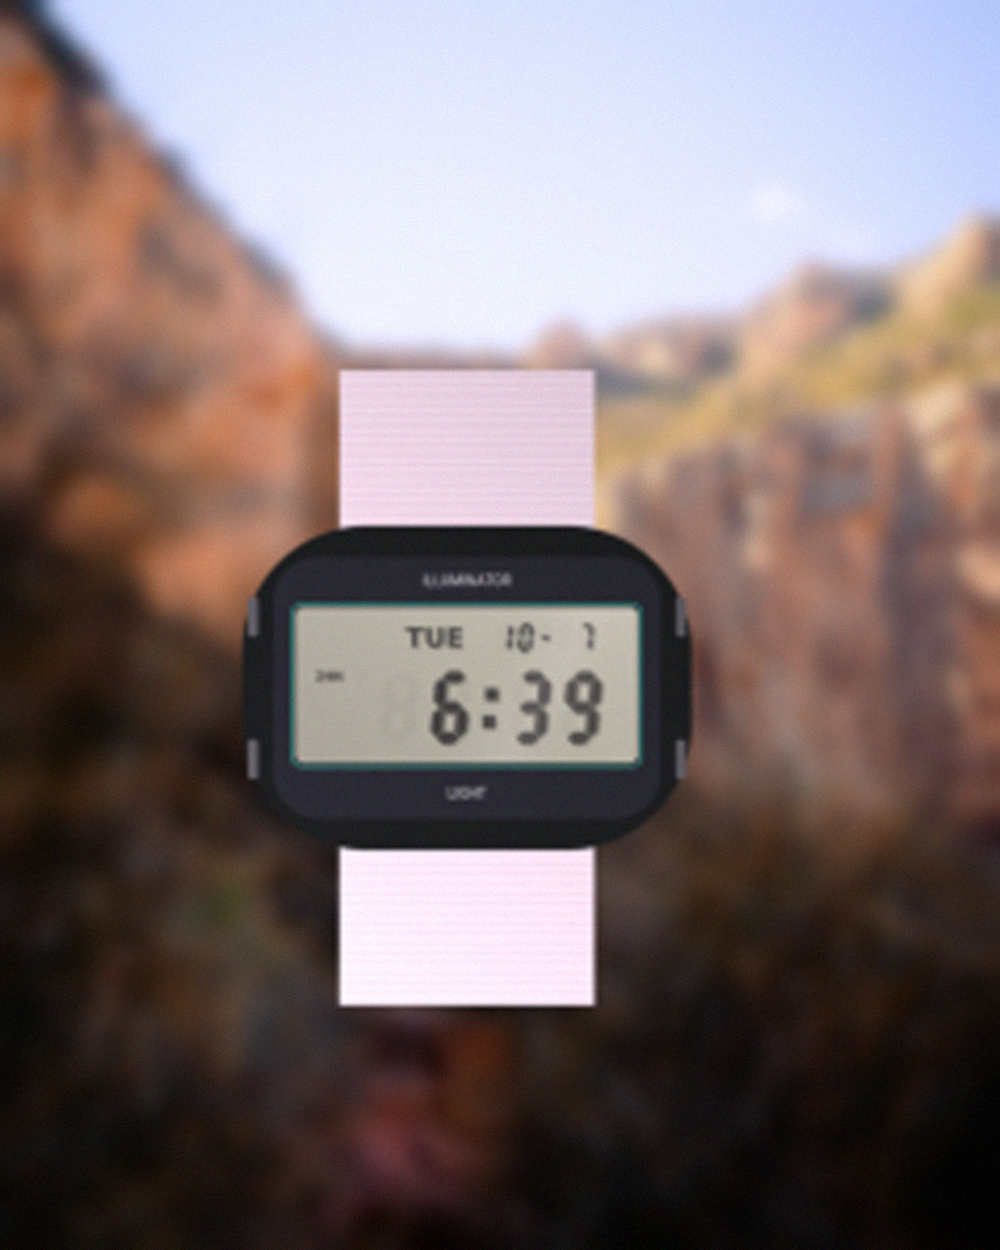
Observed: 6.39
